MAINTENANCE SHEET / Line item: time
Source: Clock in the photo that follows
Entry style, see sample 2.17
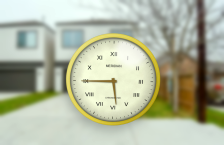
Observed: 5.45
